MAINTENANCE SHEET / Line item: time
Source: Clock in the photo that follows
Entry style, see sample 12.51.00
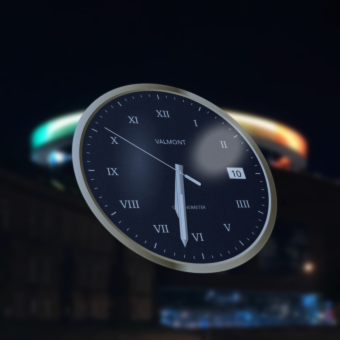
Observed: 6.31.51
